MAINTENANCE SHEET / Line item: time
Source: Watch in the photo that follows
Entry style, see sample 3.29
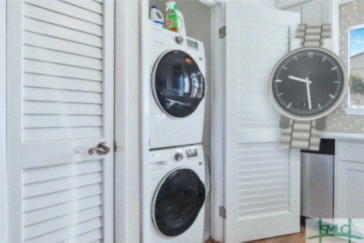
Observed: 9.28
